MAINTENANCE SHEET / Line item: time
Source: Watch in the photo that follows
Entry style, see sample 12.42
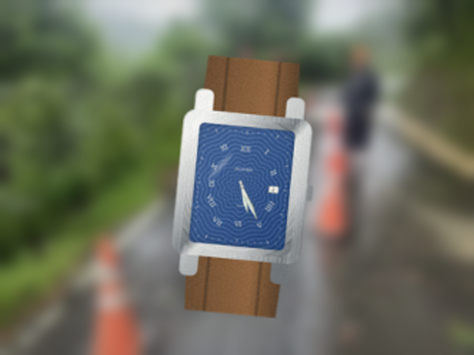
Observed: 5.25
